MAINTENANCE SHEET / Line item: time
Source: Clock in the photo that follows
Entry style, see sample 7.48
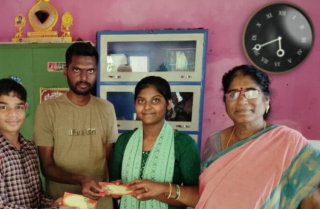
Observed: 5.41
